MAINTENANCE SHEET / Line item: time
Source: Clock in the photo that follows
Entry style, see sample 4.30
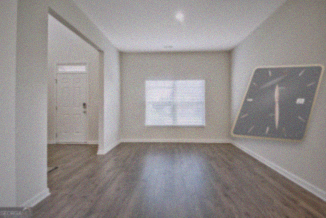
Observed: 11.27
